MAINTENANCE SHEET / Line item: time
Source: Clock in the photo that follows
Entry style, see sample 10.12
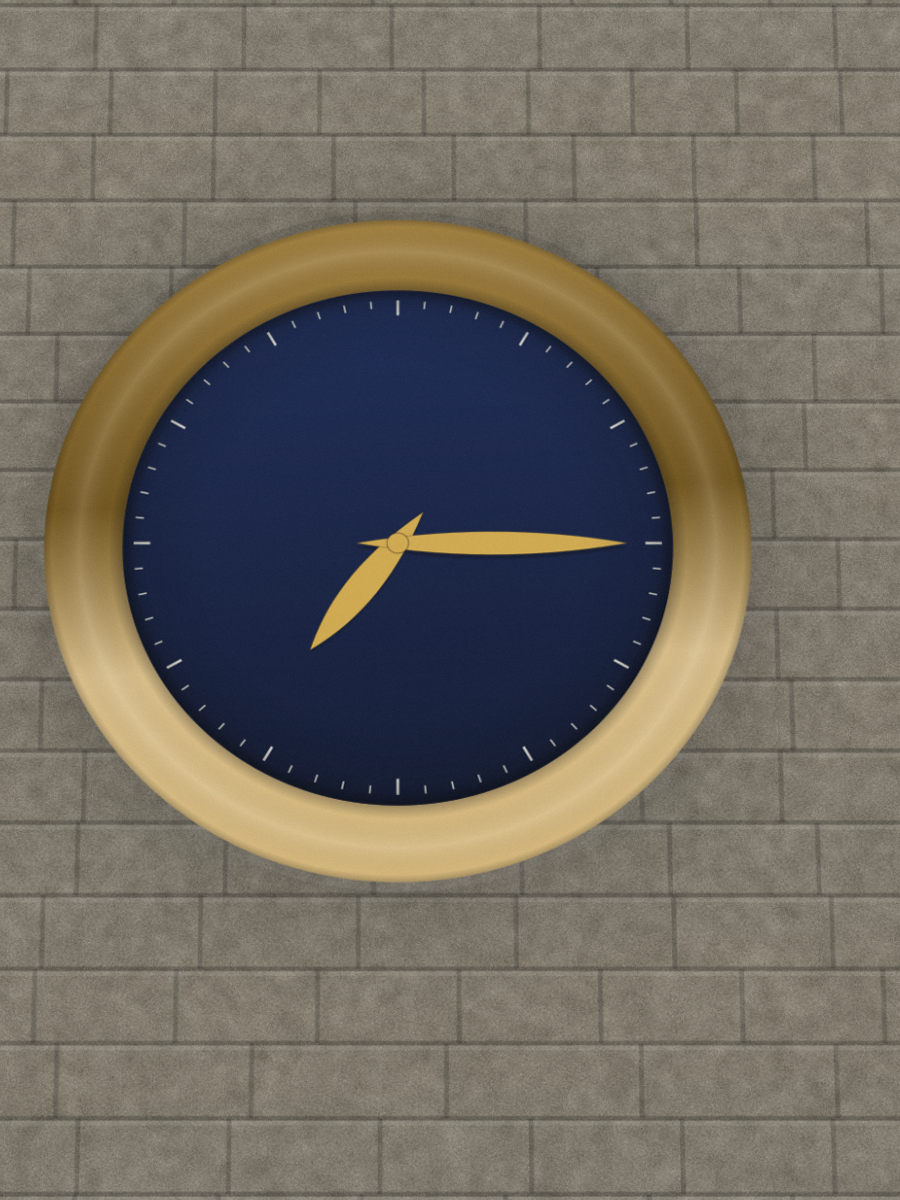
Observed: 7.15
